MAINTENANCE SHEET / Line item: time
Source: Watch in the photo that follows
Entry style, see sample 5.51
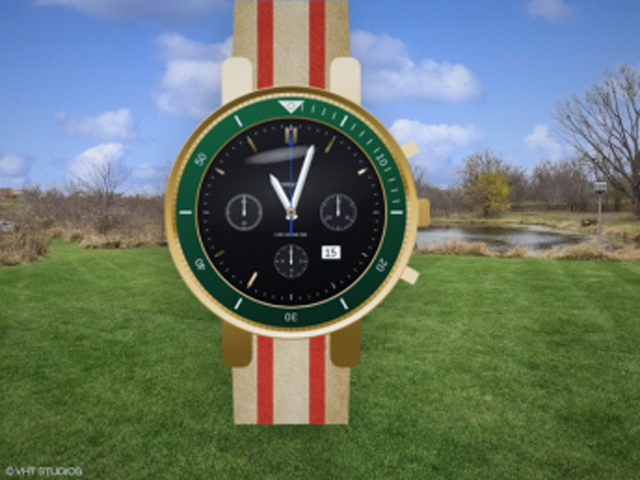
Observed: 11.03
